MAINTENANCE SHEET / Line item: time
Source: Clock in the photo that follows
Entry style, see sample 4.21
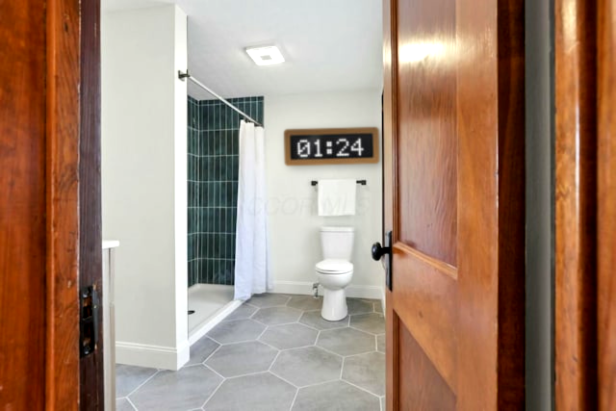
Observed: 1.24
